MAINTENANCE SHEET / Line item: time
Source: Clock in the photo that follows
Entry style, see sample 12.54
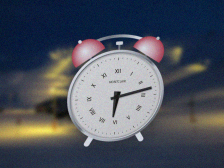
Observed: 6.13
